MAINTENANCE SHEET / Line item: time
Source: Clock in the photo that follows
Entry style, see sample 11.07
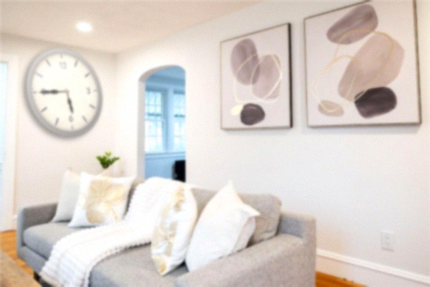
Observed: 5.45
